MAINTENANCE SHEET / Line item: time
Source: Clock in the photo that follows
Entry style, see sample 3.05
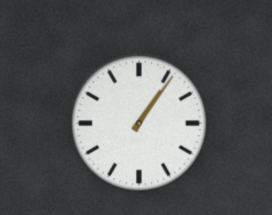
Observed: 1.06
